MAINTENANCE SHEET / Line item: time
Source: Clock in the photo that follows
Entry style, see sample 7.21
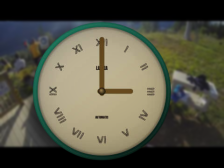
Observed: 3.00
